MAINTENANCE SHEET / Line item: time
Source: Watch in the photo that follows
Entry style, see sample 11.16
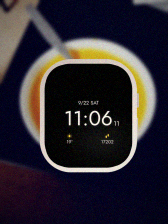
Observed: 11.06
